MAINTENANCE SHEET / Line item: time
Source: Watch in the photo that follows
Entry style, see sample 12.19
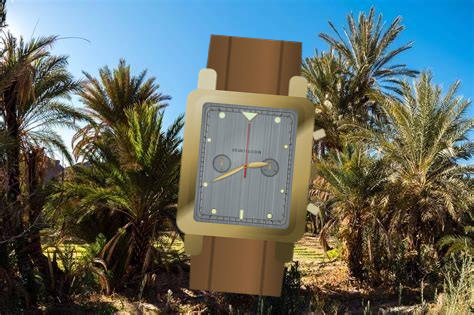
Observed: 2.40
